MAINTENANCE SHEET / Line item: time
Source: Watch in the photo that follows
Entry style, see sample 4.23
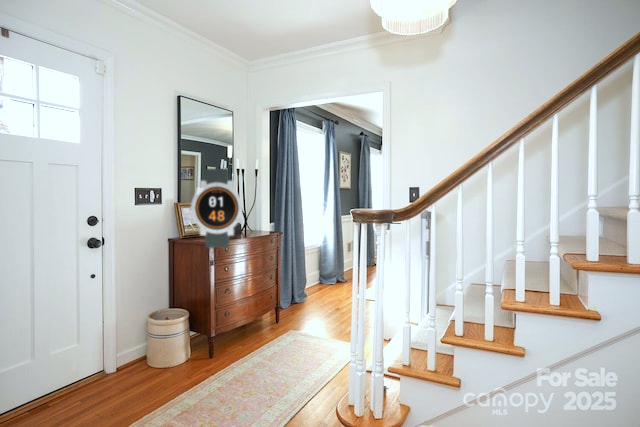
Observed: 1.48
